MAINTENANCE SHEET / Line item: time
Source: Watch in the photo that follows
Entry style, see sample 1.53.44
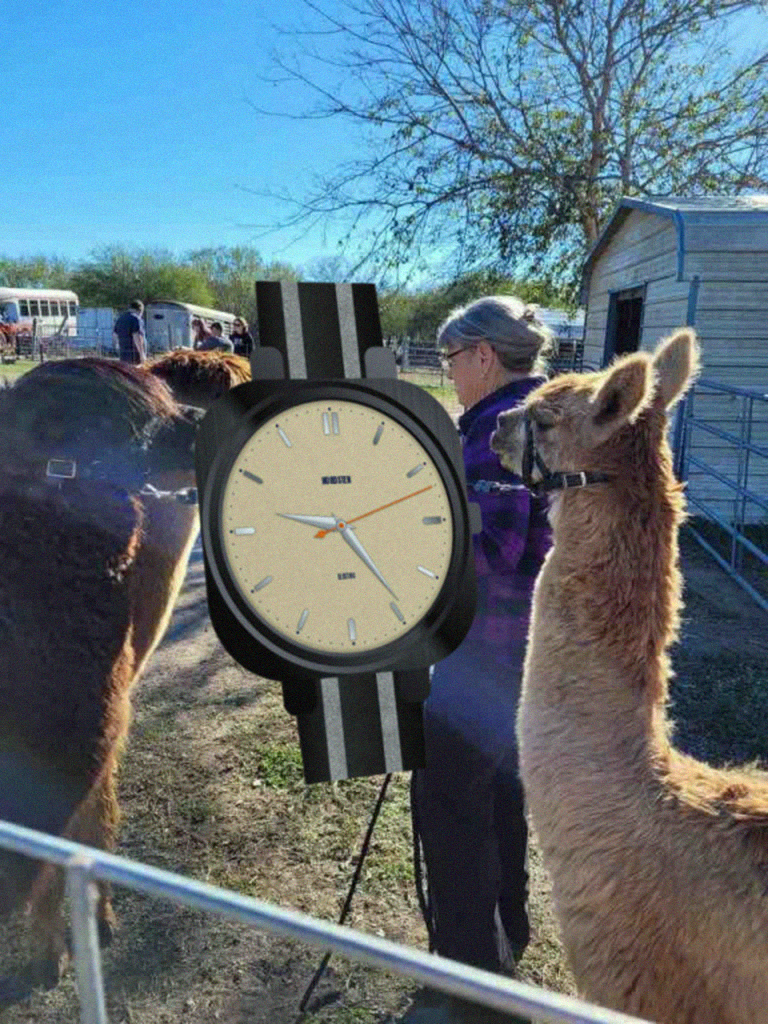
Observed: 9.24.12
